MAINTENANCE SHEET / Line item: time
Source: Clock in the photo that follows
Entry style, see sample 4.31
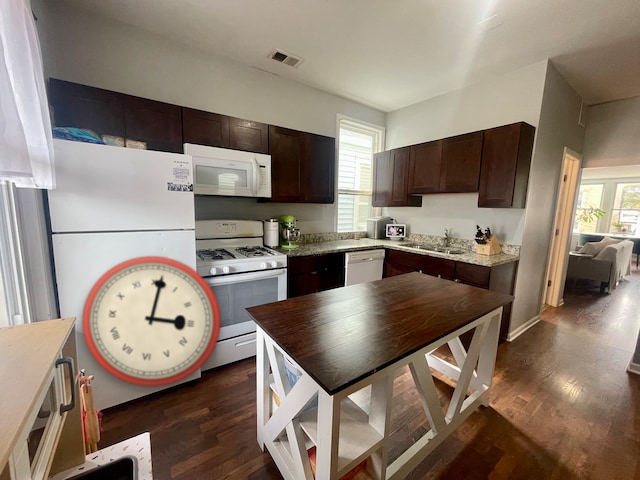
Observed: 3.01
